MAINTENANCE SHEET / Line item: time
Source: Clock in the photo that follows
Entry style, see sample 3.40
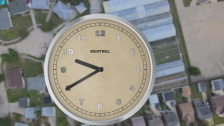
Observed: 9.40
